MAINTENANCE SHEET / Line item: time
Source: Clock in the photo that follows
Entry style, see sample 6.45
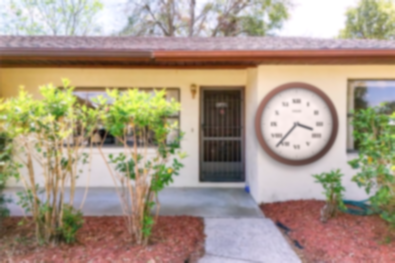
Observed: 3.37
